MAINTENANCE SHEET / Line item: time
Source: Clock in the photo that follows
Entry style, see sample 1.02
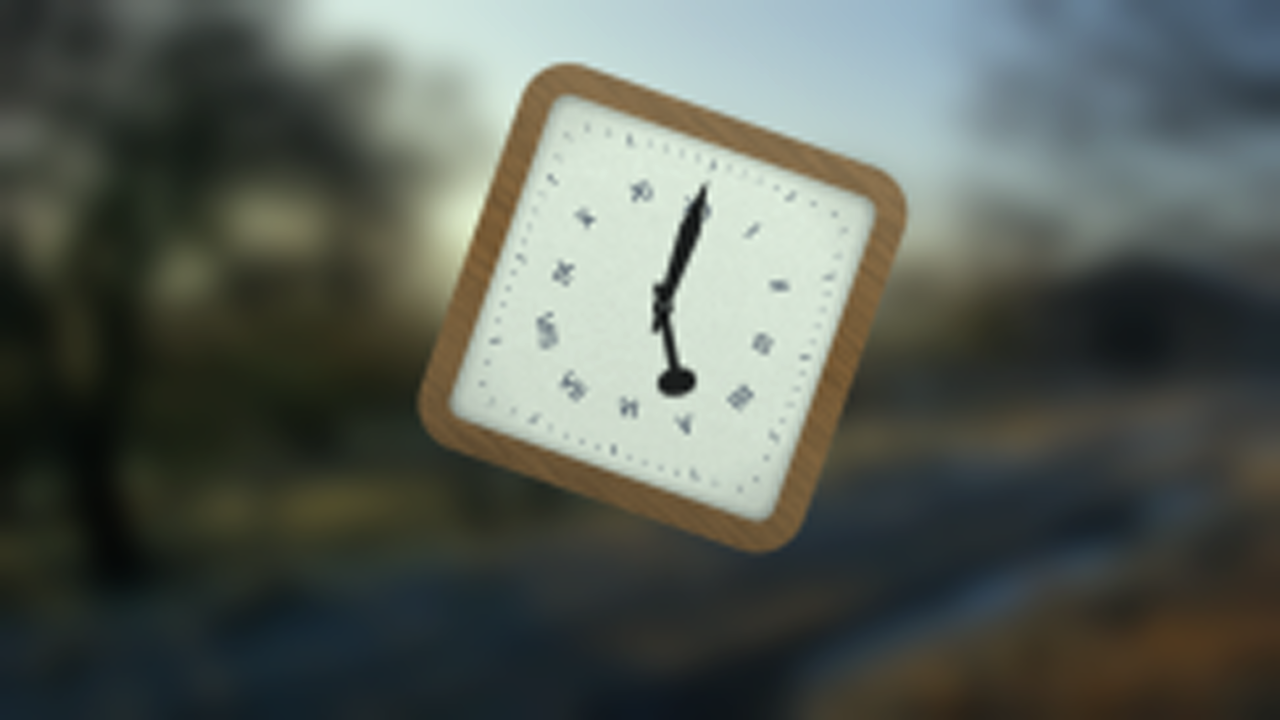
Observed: 5.00
